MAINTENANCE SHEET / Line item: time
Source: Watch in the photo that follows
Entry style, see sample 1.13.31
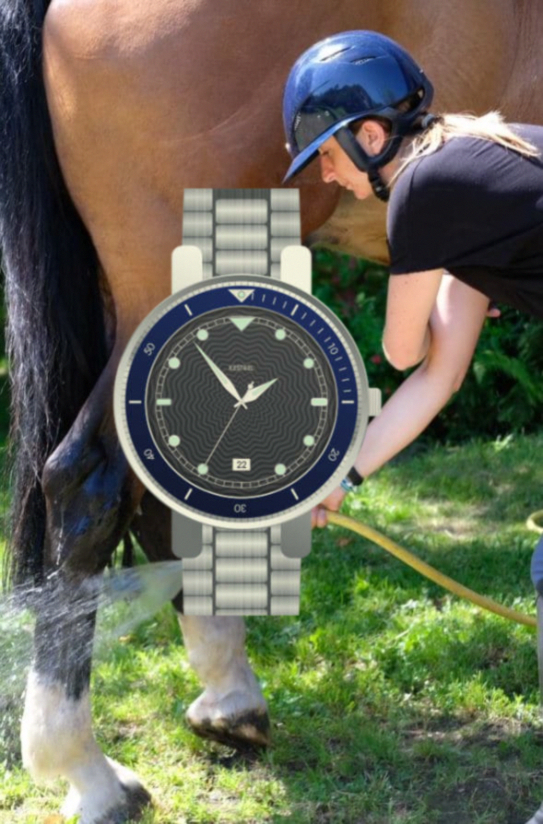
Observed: 1.53.35
